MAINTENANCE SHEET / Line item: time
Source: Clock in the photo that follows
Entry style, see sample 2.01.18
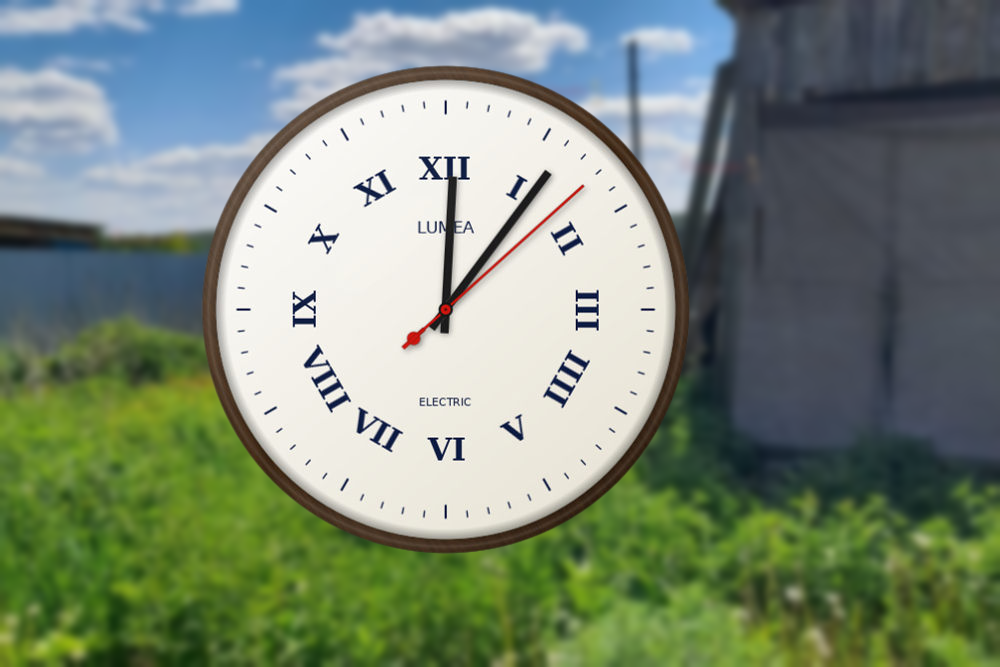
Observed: 12.06.08
